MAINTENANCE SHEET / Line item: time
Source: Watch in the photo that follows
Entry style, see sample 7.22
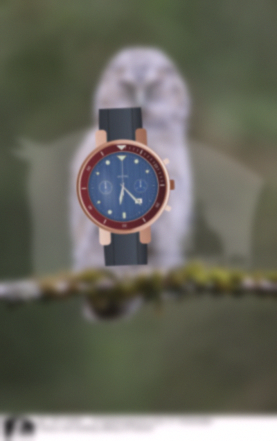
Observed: 6.23
